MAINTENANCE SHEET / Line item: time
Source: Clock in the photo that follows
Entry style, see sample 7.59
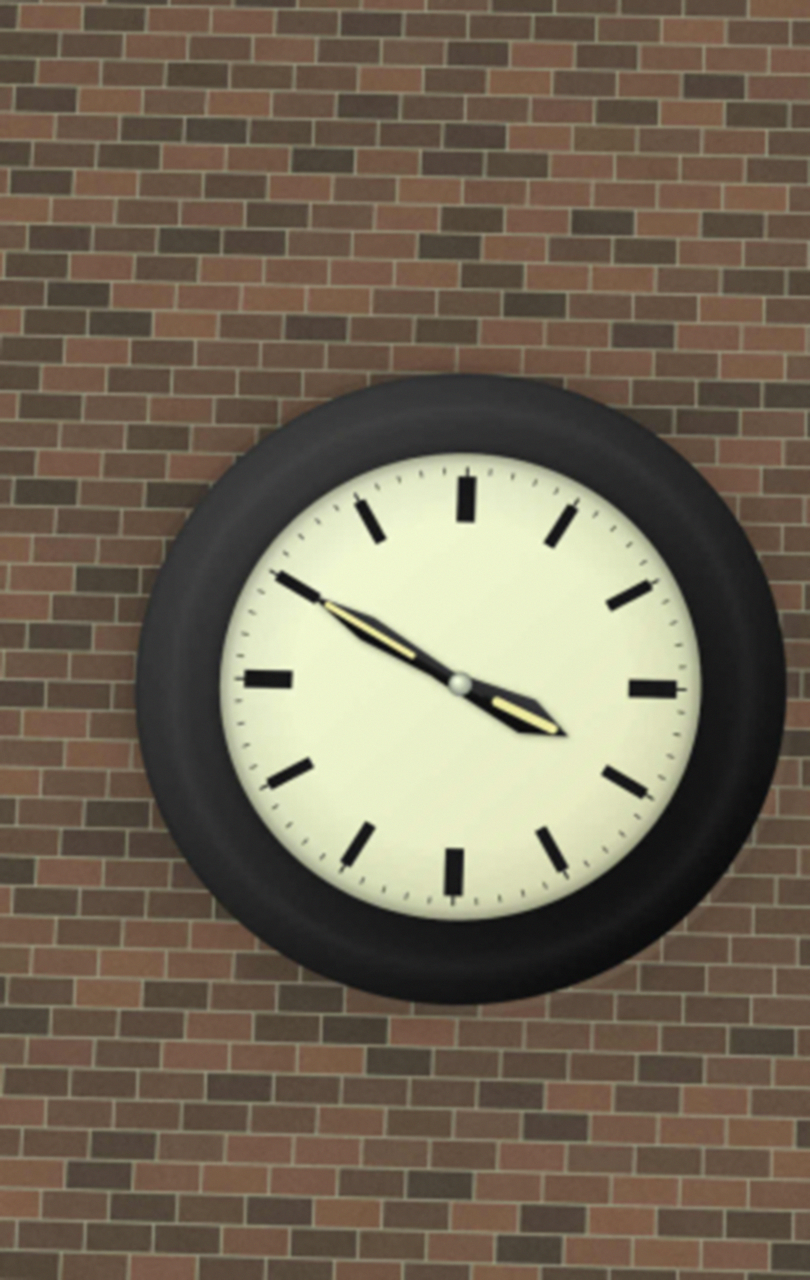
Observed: 3.50
